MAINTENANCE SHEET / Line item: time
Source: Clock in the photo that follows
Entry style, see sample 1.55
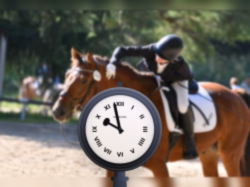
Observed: 9.58
